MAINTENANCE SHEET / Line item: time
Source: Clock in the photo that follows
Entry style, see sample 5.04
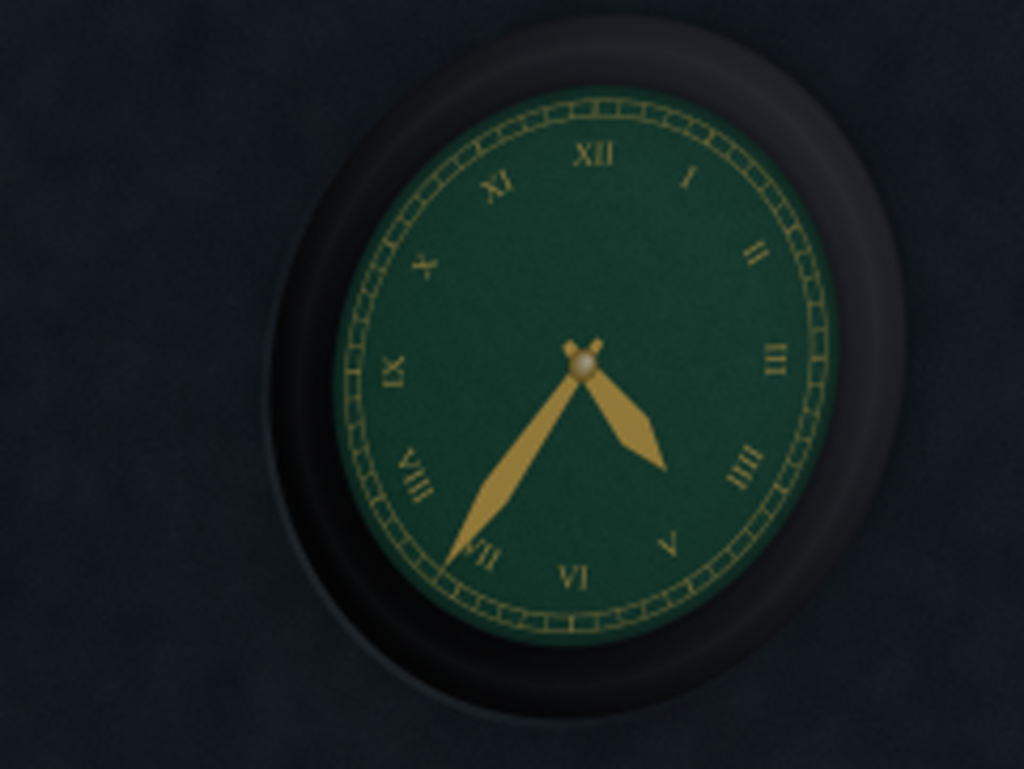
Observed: 4.36
